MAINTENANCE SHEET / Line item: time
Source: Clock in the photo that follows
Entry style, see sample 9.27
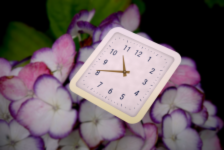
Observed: 10.41
